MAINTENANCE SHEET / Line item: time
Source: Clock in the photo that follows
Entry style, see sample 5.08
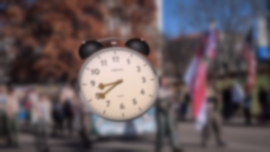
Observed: 8.39
